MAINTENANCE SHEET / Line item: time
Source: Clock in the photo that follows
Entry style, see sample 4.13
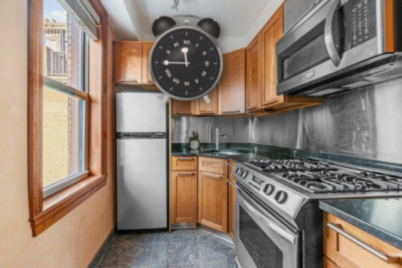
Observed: 11.45
